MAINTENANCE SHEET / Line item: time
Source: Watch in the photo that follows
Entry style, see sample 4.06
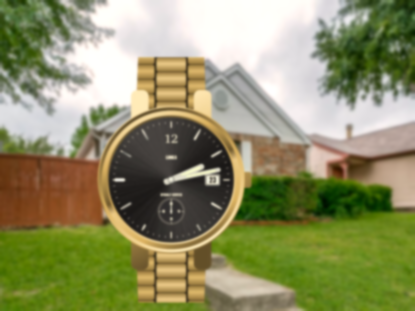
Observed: 2.13
